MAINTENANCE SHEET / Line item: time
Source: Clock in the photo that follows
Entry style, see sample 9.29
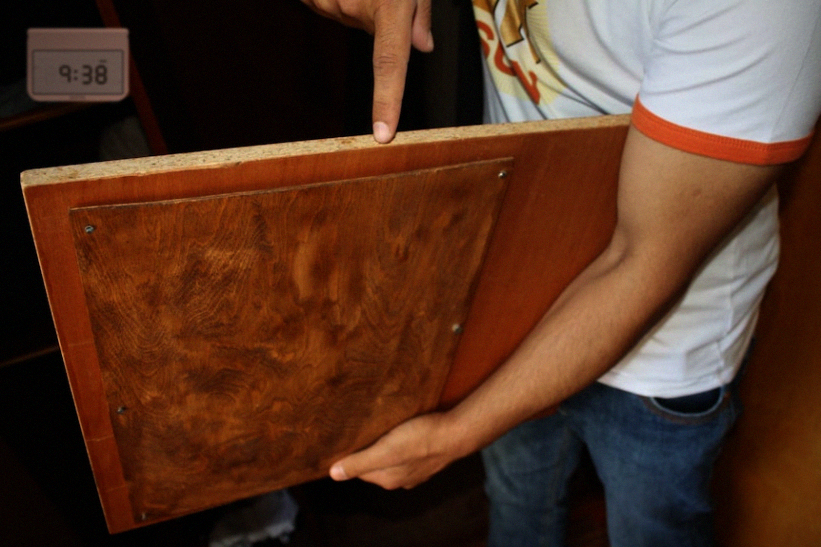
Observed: 9.38
